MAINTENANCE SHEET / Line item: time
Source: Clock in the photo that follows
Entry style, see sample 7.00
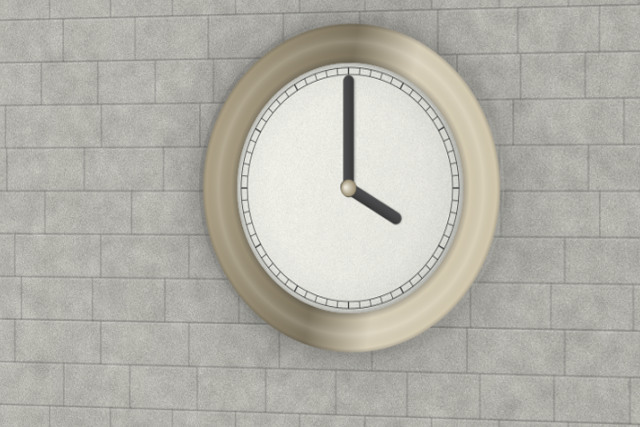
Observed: 4.00
